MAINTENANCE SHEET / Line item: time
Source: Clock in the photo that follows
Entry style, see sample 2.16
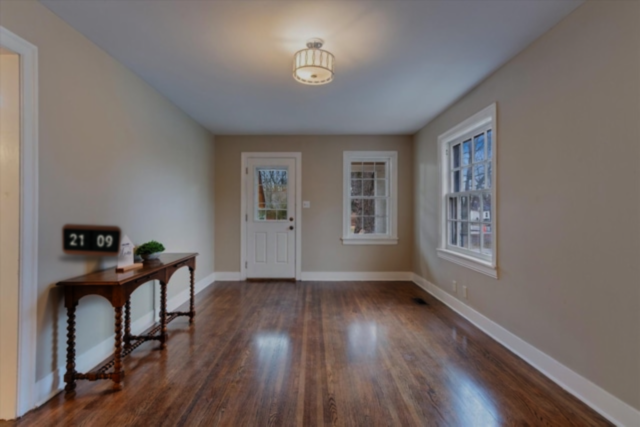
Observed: 21.09
